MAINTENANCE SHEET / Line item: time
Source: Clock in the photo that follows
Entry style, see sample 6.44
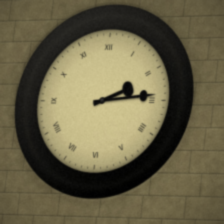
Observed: 2.14
